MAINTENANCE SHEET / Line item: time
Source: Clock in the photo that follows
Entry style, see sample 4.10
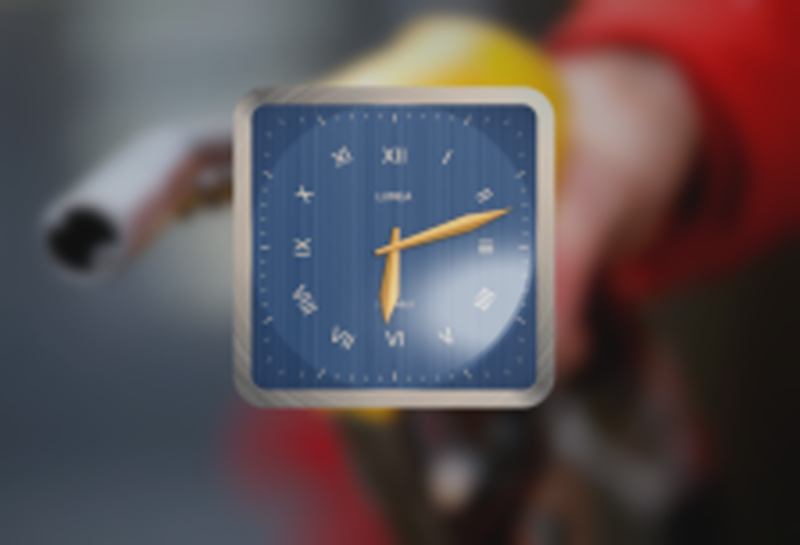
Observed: 6.12
